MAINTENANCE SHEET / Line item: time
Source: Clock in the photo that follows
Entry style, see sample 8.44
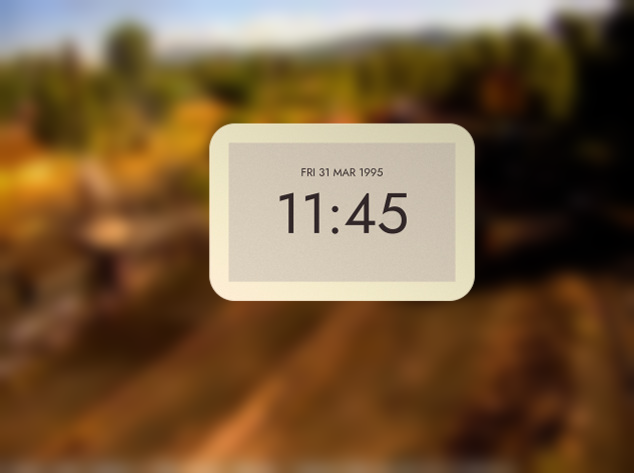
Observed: 11.45
